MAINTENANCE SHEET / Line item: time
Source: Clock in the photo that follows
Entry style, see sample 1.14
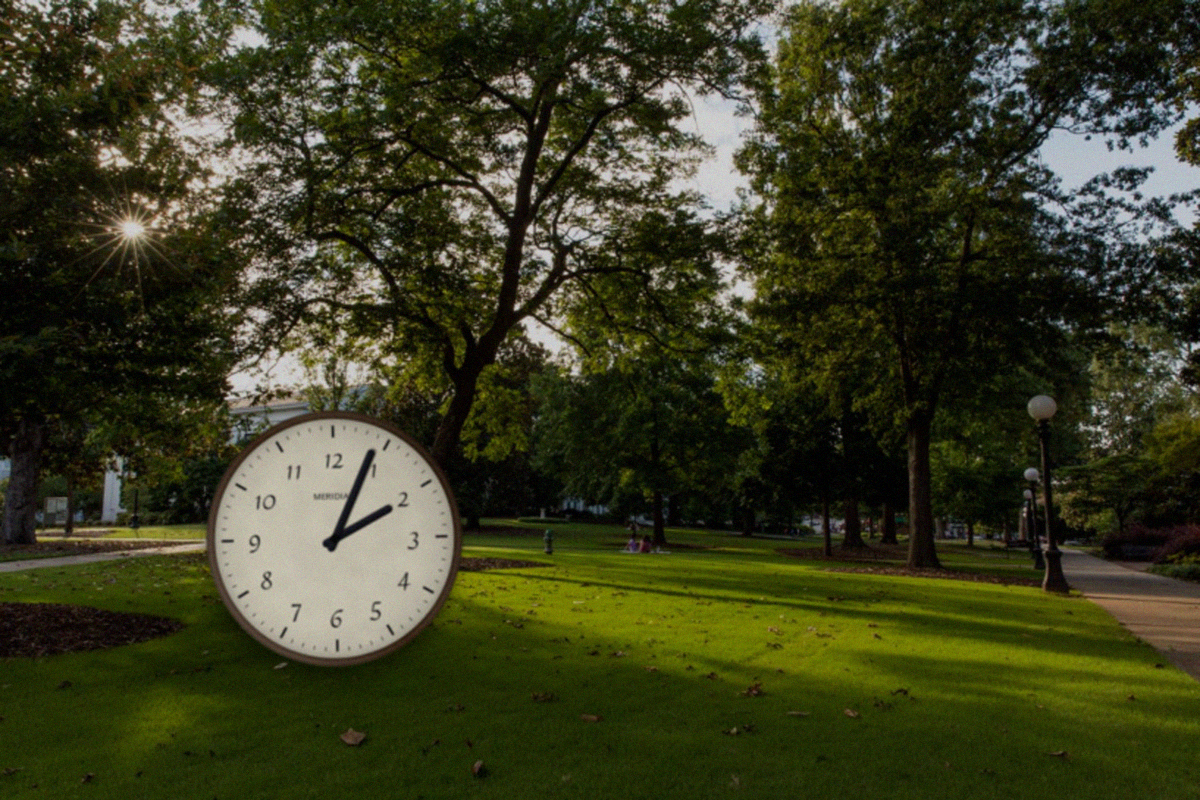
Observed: 2.04
